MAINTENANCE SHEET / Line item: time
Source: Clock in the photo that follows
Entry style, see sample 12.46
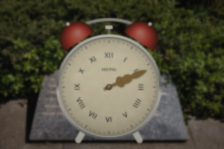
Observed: 2.11
